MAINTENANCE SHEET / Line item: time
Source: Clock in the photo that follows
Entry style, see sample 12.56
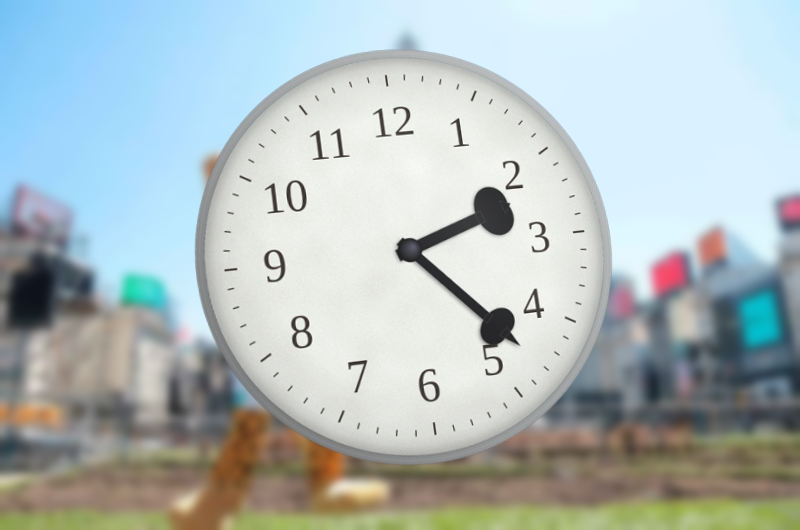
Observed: 2.23
